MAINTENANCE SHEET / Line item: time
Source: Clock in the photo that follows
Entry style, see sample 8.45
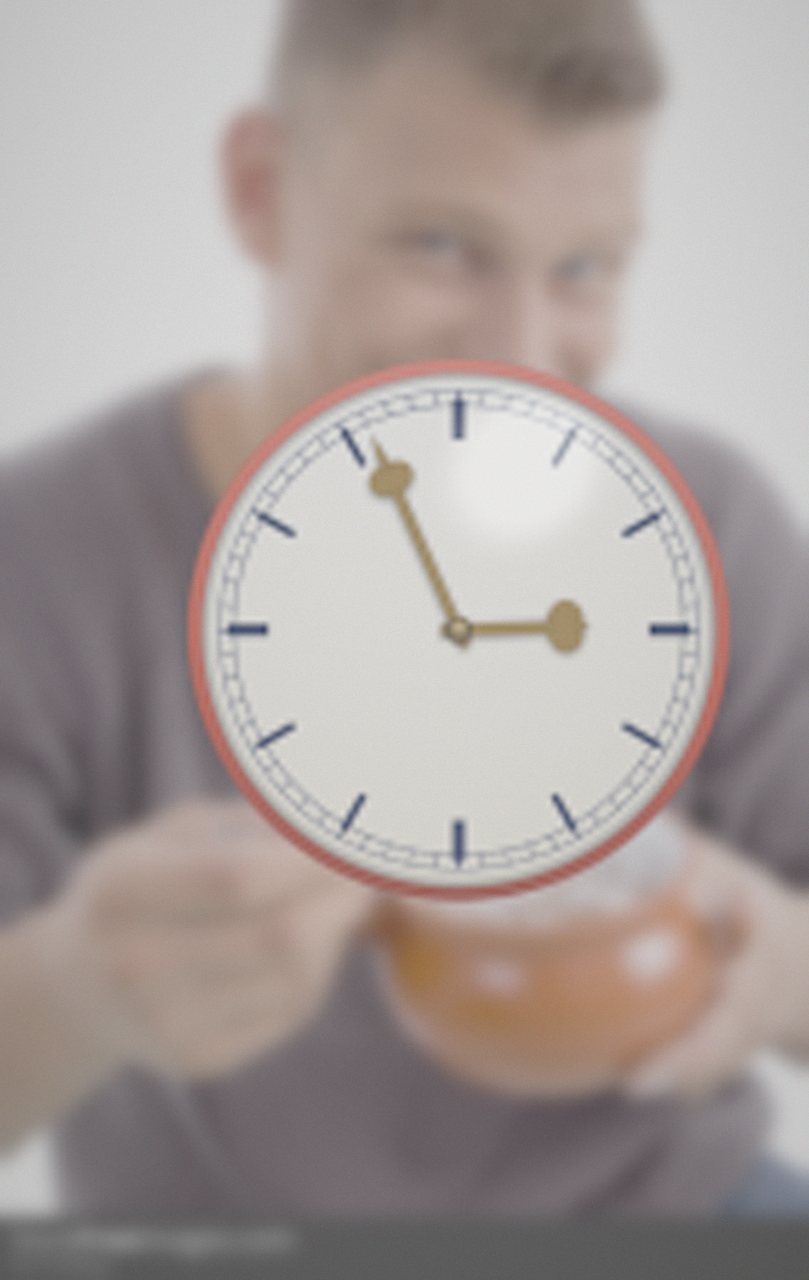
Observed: 2.56
